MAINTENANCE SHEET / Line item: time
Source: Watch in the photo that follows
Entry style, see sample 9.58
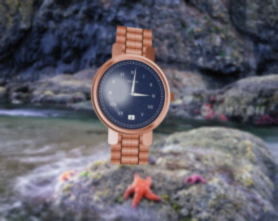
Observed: 3.01
